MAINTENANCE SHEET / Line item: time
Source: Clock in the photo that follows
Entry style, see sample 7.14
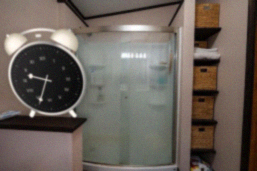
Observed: 9.34
